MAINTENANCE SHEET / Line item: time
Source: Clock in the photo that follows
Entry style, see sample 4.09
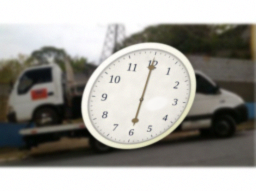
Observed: 6.00
